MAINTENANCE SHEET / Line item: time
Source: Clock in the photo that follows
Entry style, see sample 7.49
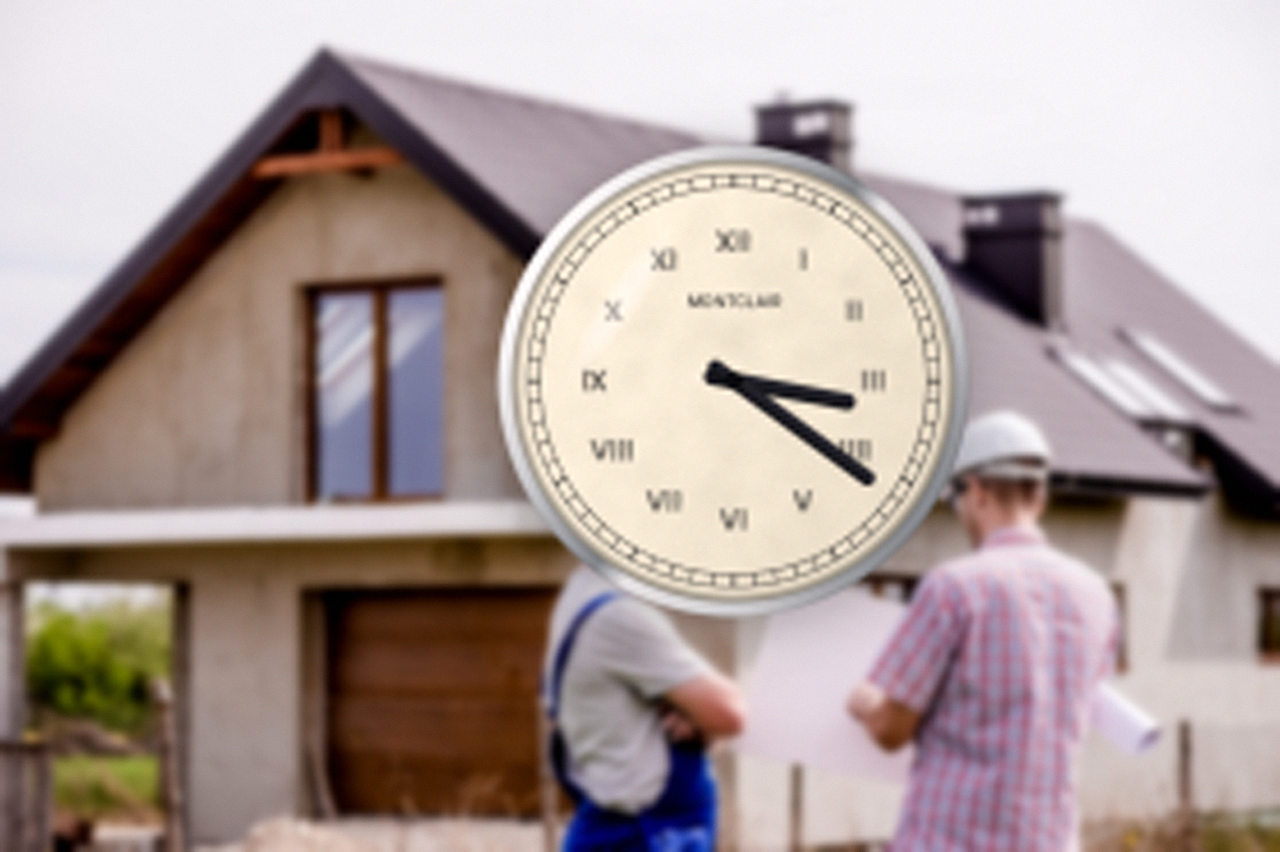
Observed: 3.21
